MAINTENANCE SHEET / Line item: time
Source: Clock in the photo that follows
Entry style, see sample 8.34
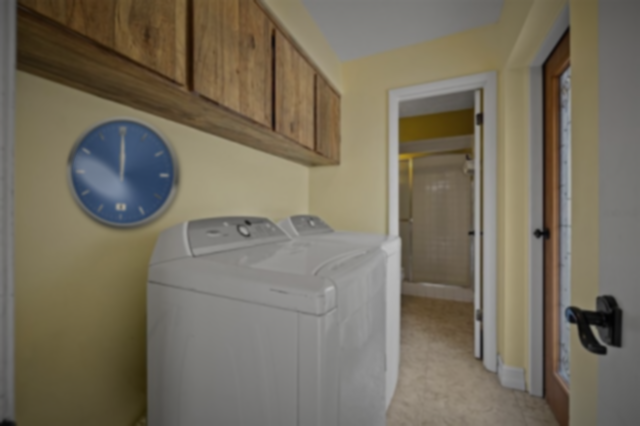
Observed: 12.00
